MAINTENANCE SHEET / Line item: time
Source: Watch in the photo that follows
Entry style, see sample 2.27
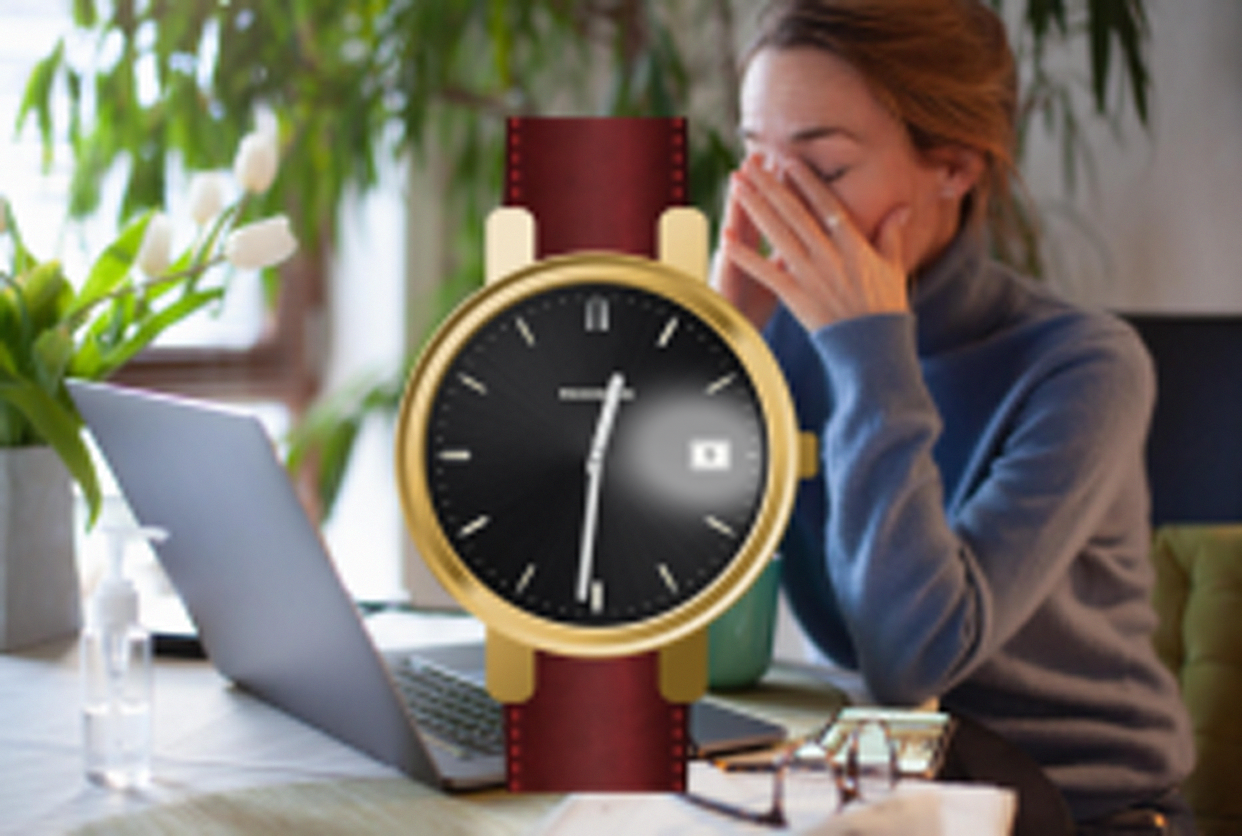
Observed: 12.31
